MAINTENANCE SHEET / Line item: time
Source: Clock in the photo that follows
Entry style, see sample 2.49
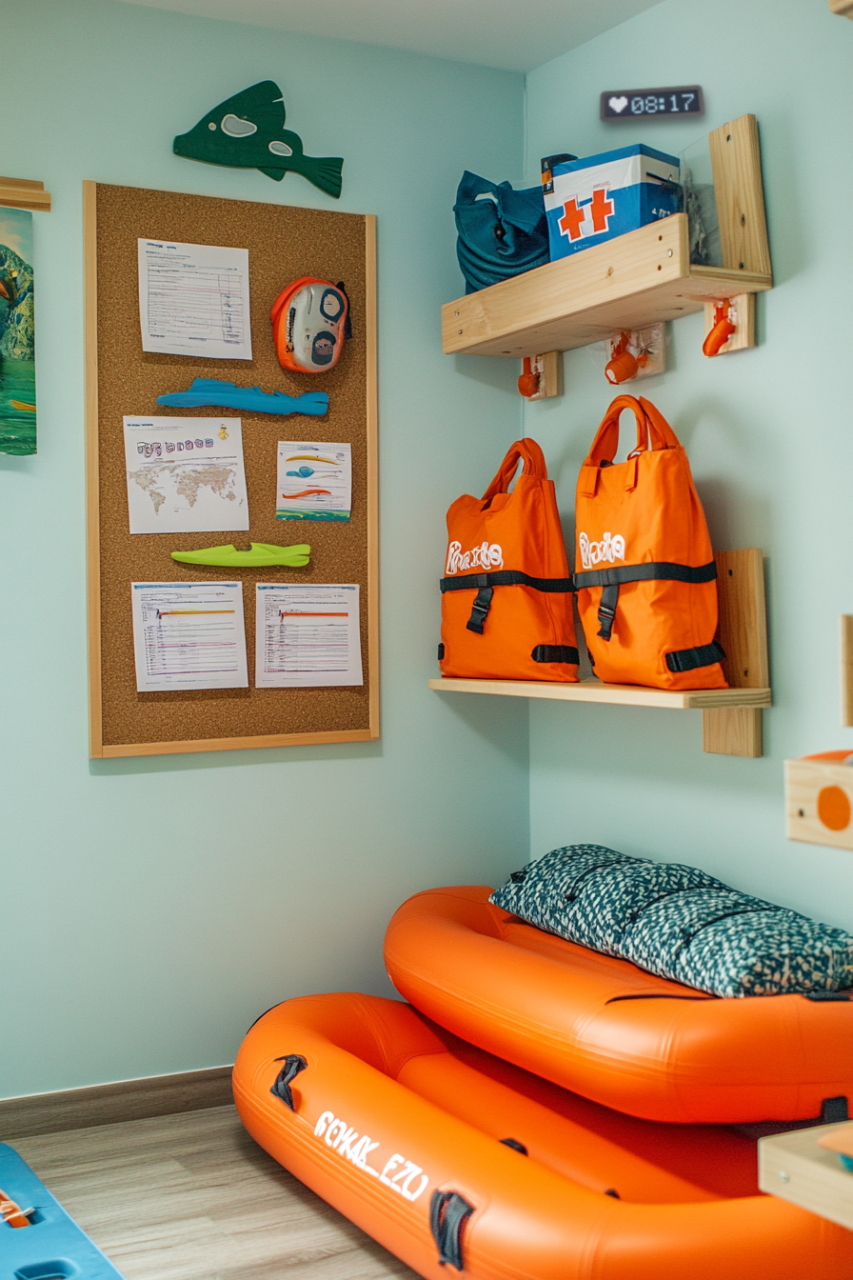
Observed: 8.17
